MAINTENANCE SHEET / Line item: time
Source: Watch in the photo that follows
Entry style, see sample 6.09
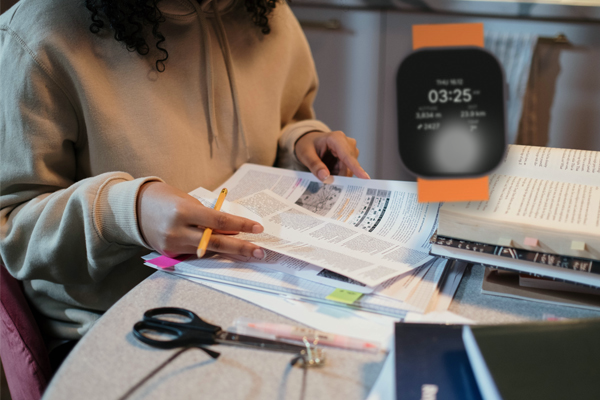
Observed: 3.25
